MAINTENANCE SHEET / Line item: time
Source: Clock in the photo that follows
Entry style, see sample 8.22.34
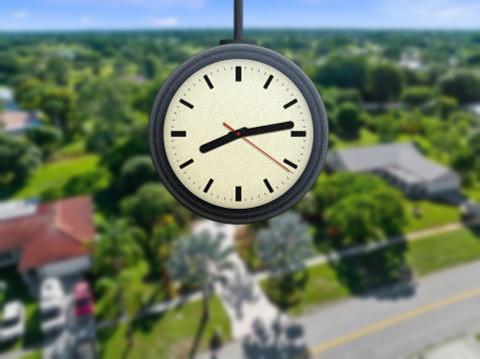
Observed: 8.13.21
